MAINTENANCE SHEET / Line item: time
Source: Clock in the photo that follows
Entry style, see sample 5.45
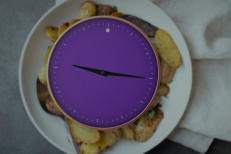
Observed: 9.15
